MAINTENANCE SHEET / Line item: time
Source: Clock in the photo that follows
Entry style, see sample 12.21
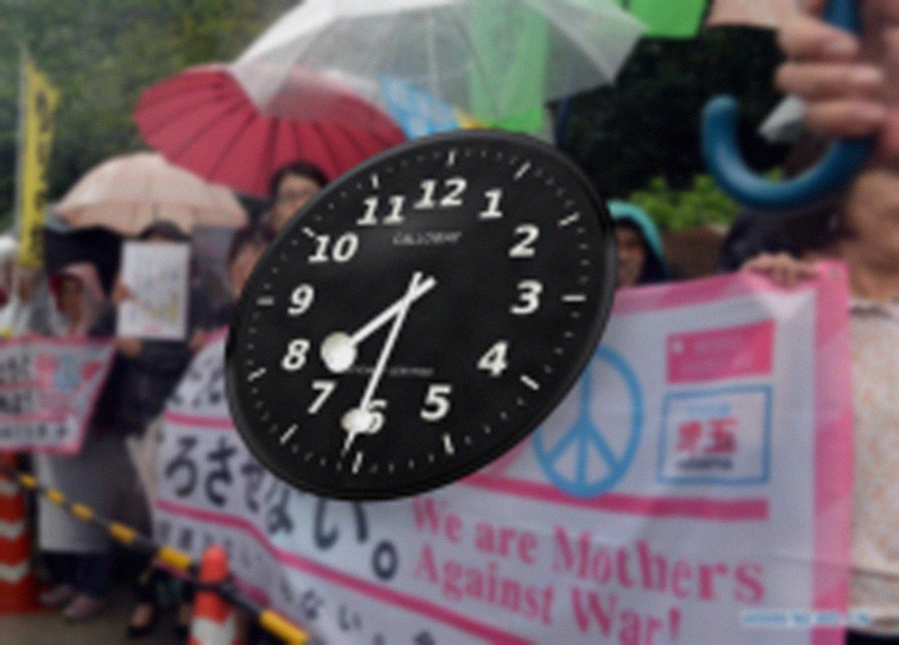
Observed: 7.31
